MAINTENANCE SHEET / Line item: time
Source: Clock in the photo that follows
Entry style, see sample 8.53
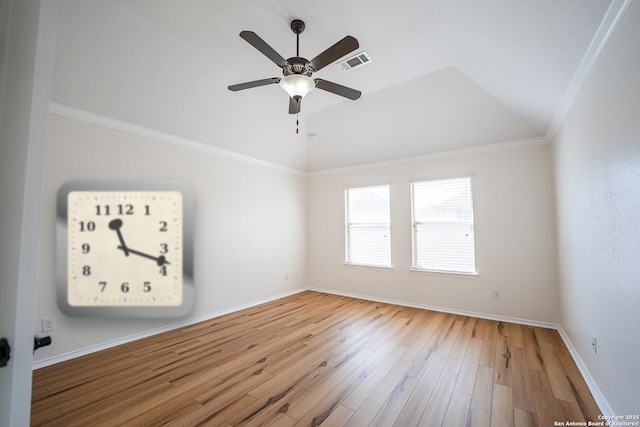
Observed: 11.18
